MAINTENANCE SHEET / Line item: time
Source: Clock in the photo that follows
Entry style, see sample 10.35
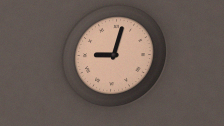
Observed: 9.02
